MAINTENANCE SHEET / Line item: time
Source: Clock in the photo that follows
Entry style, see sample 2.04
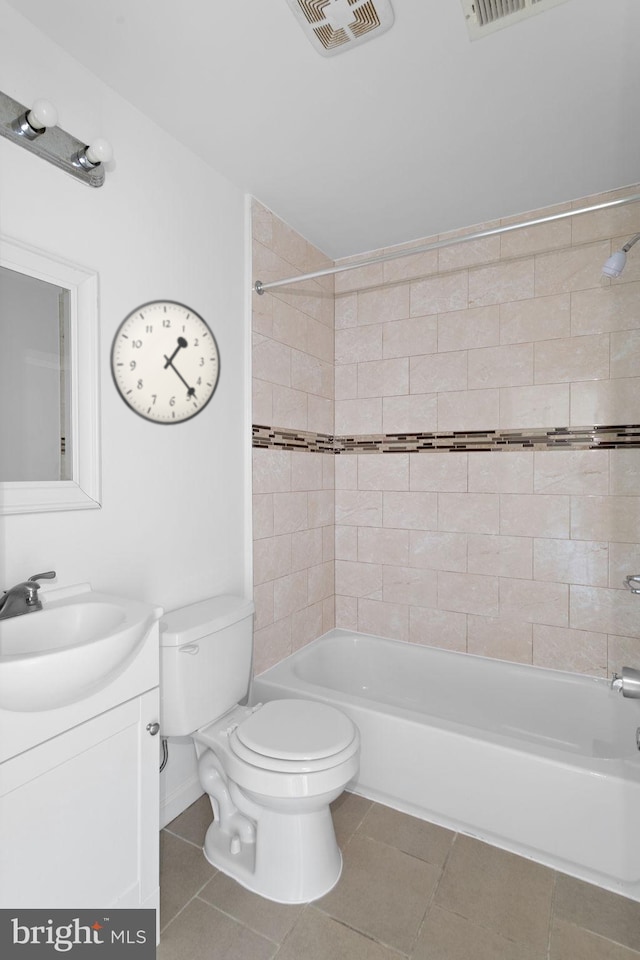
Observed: 1.24
